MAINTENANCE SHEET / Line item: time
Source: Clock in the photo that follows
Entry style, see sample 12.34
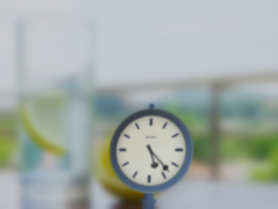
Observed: 5.23
